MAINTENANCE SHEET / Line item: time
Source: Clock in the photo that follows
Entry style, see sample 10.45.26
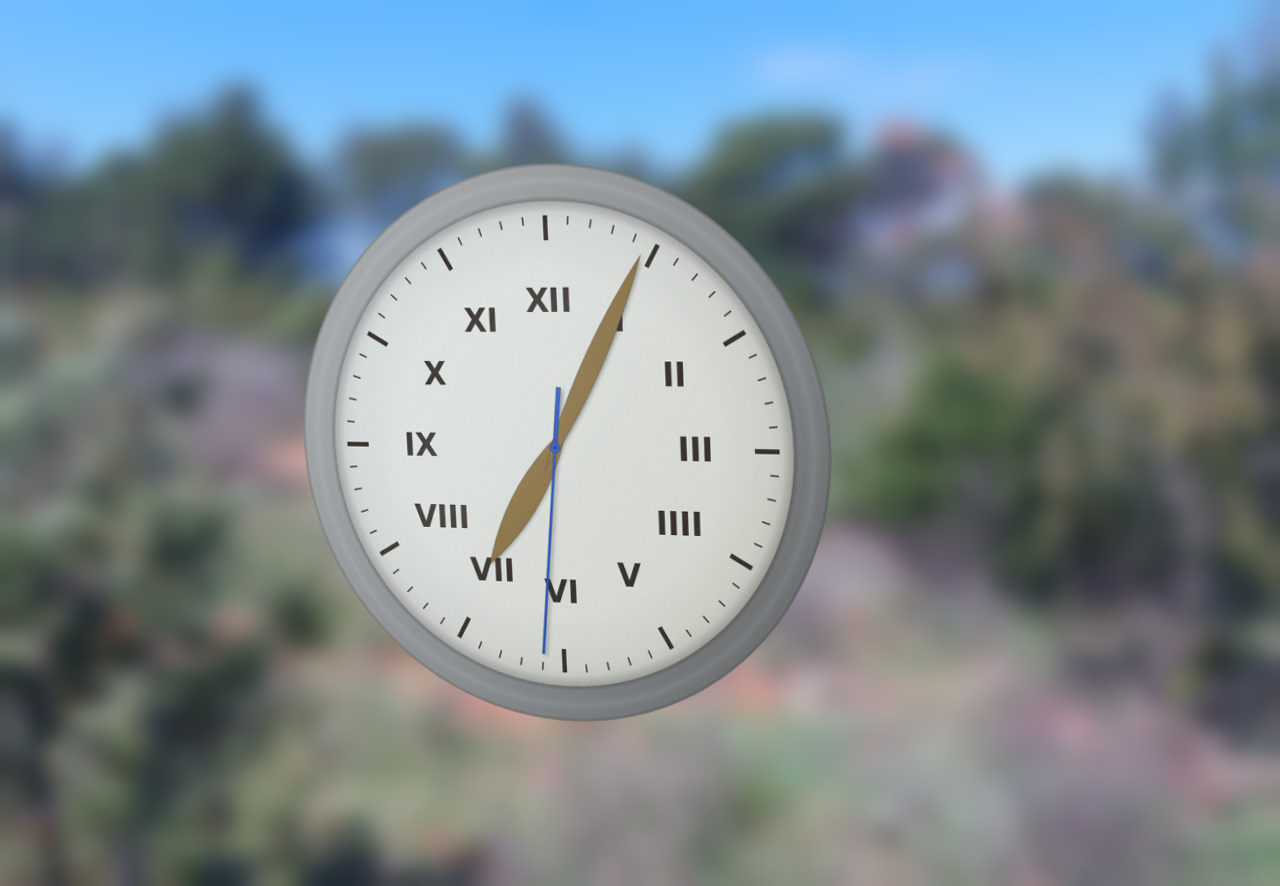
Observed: 7.04.31
